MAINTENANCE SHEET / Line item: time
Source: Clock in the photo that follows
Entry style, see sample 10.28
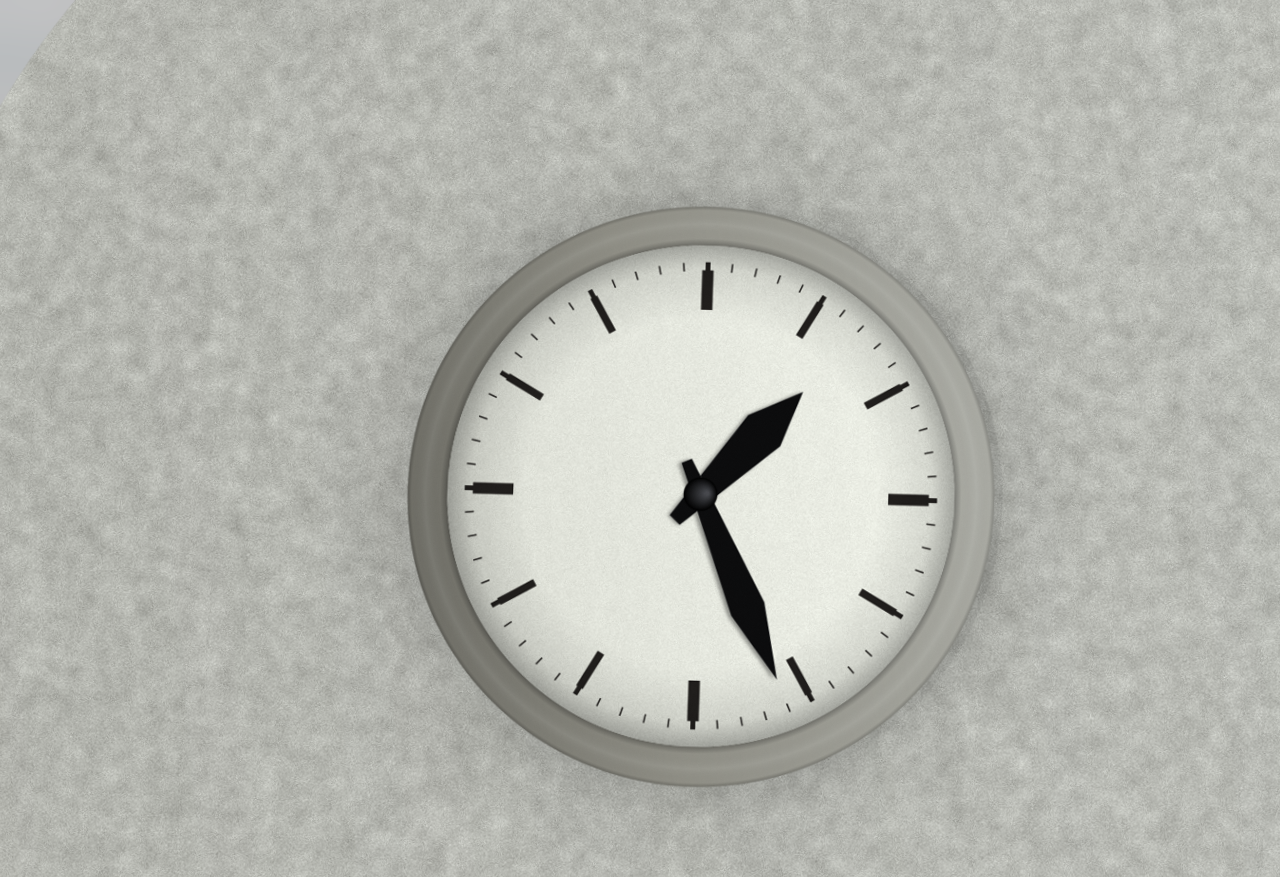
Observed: 1.26
